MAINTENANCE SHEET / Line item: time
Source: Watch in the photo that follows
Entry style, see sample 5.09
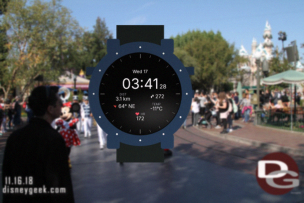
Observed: 3.41
